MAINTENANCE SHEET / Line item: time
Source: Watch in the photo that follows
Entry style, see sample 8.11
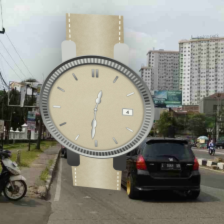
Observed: 12.31
